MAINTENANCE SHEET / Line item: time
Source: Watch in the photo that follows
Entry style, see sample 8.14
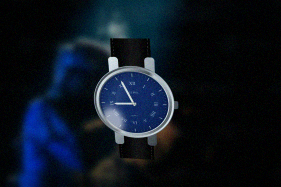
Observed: 8.56
